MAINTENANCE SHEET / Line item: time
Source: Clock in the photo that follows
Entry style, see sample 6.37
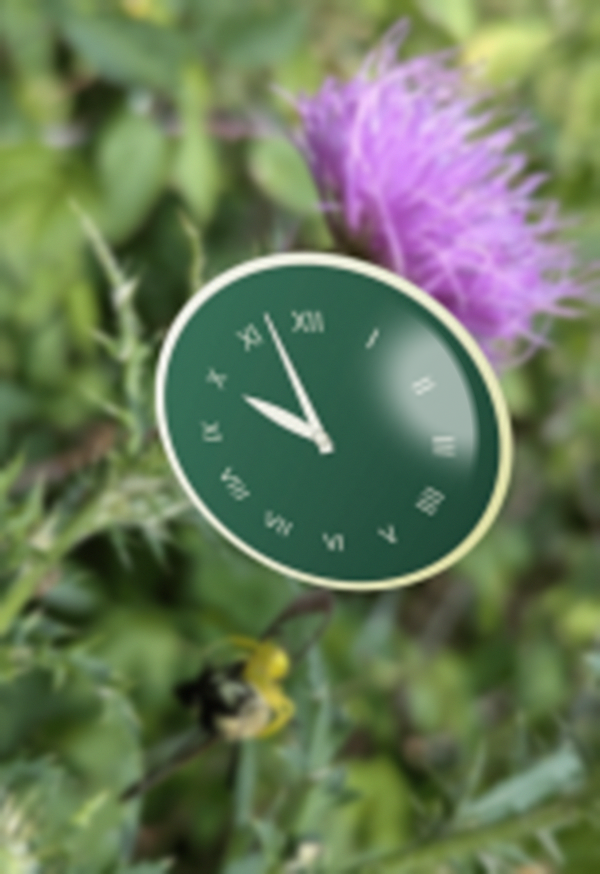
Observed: 9.57
